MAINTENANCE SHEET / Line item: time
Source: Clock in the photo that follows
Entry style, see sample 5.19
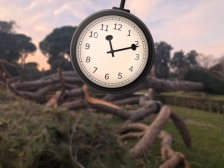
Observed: 11.11
